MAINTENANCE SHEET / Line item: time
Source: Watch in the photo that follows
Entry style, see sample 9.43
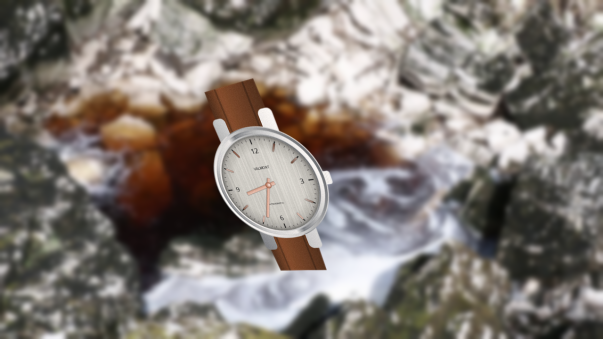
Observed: 8.34
